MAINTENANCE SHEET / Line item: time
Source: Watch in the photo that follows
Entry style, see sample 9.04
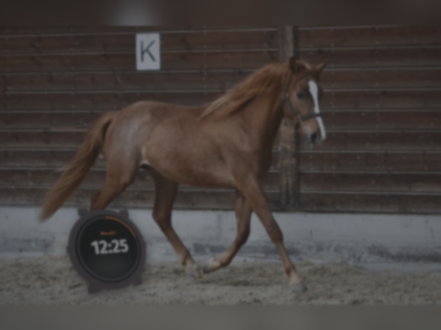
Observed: 12.25
